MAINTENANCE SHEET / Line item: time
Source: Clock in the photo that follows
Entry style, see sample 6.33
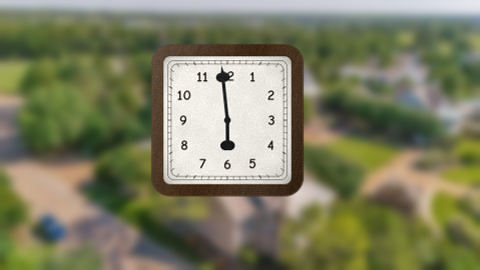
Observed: 5.59
